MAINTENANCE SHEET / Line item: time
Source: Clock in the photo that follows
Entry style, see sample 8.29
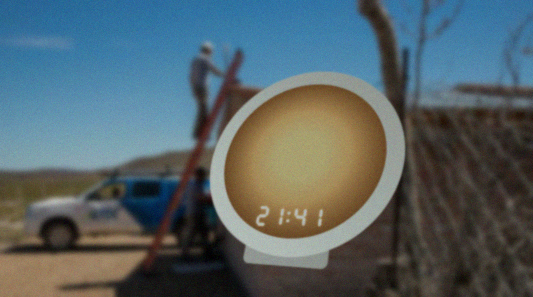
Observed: 21.41
